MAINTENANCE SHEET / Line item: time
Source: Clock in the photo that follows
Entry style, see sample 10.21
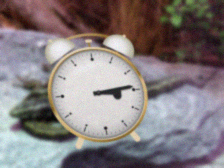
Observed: 3.14
